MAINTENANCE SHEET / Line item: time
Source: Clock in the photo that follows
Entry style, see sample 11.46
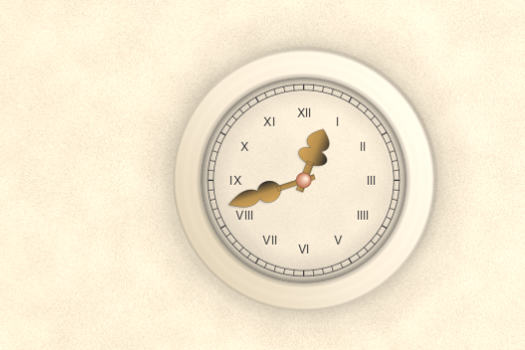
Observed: 12.42
